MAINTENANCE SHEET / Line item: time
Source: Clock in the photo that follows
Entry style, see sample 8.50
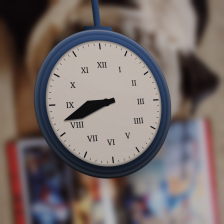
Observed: 8.42
